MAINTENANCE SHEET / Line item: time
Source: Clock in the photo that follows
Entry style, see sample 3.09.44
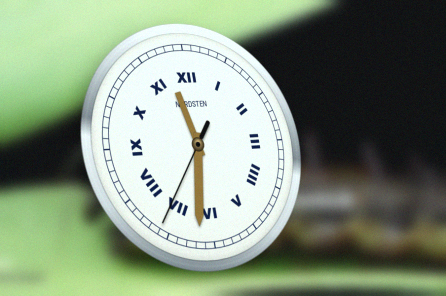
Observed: 11.31.36
